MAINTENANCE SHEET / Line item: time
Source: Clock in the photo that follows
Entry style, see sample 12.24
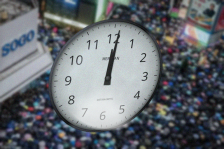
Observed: 12.01
